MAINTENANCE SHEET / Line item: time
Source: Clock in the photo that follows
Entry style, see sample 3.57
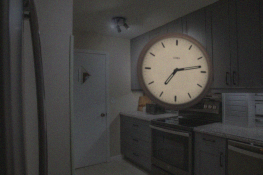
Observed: 7.13
